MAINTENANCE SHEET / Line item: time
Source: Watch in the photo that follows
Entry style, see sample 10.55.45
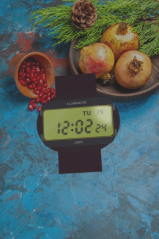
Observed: 12.02.24
